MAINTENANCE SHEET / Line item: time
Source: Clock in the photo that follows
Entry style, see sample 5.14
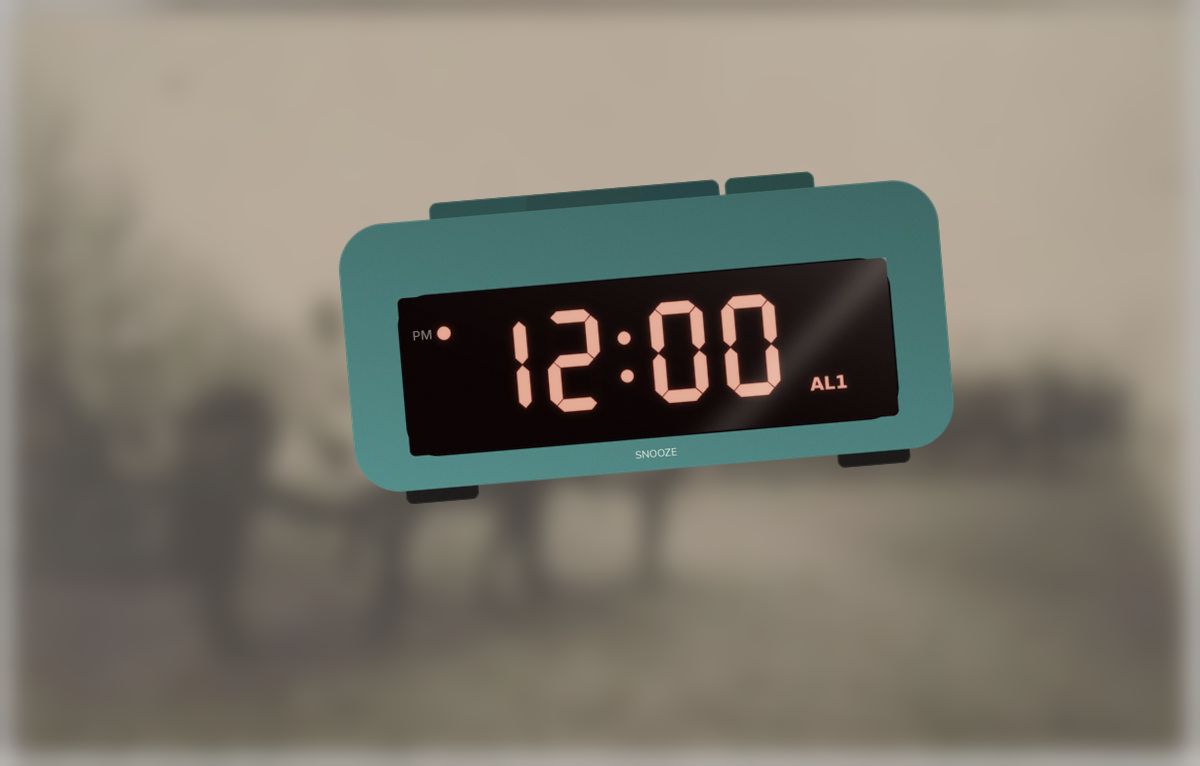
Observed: 12.00
